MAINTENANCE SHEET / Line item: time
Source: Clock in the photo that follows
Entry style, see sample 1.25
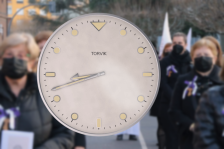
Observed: 8.42
